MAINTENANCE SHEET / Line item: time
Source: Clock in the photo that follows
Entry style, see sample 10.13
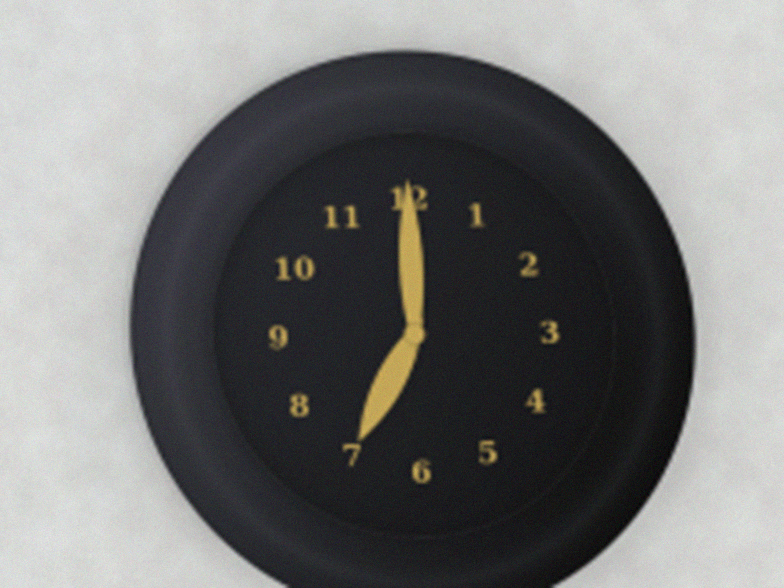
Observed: 7.00
